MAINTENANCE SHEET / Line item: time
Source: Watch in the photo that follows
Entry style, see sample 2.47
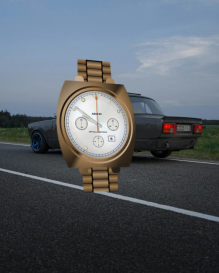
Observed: 9.51
